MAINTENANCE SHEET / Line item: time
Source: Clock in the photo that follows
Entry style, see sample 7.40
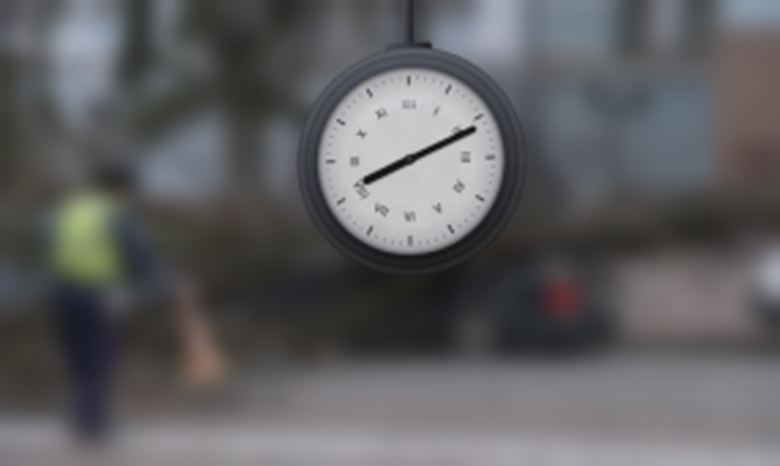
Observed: 8.11
